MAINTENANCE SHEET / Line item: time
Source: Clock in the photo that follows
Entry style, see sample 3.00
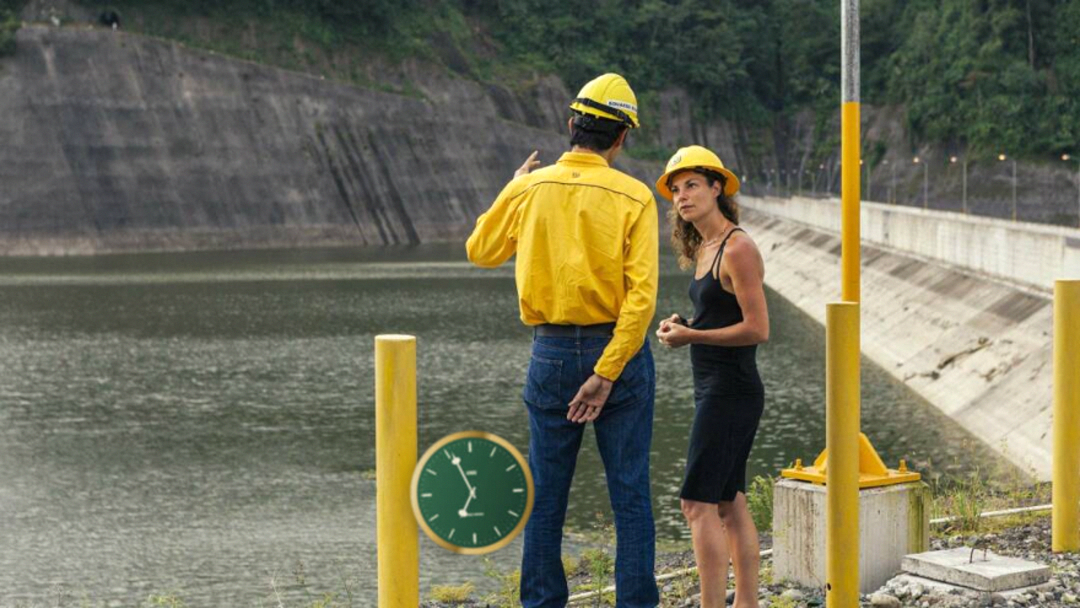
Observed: 6.56
